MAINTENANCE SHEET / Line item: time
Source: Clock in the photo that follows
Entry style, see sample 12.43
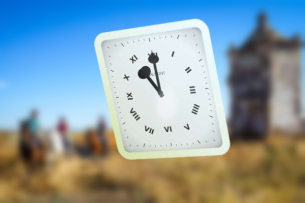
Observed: 11.00
